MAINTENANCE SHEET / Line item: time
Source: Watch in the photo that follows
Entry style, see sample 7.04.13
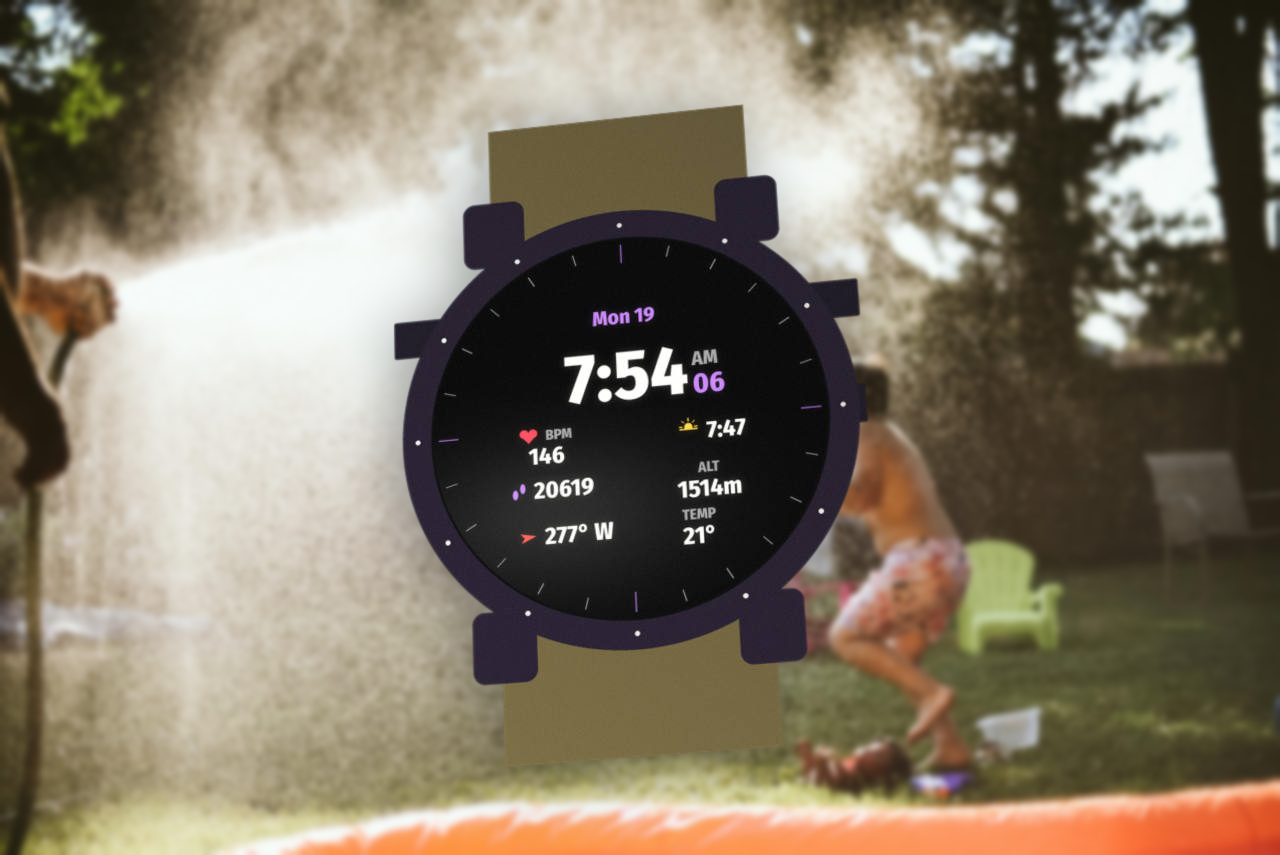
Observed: 7.54.06
